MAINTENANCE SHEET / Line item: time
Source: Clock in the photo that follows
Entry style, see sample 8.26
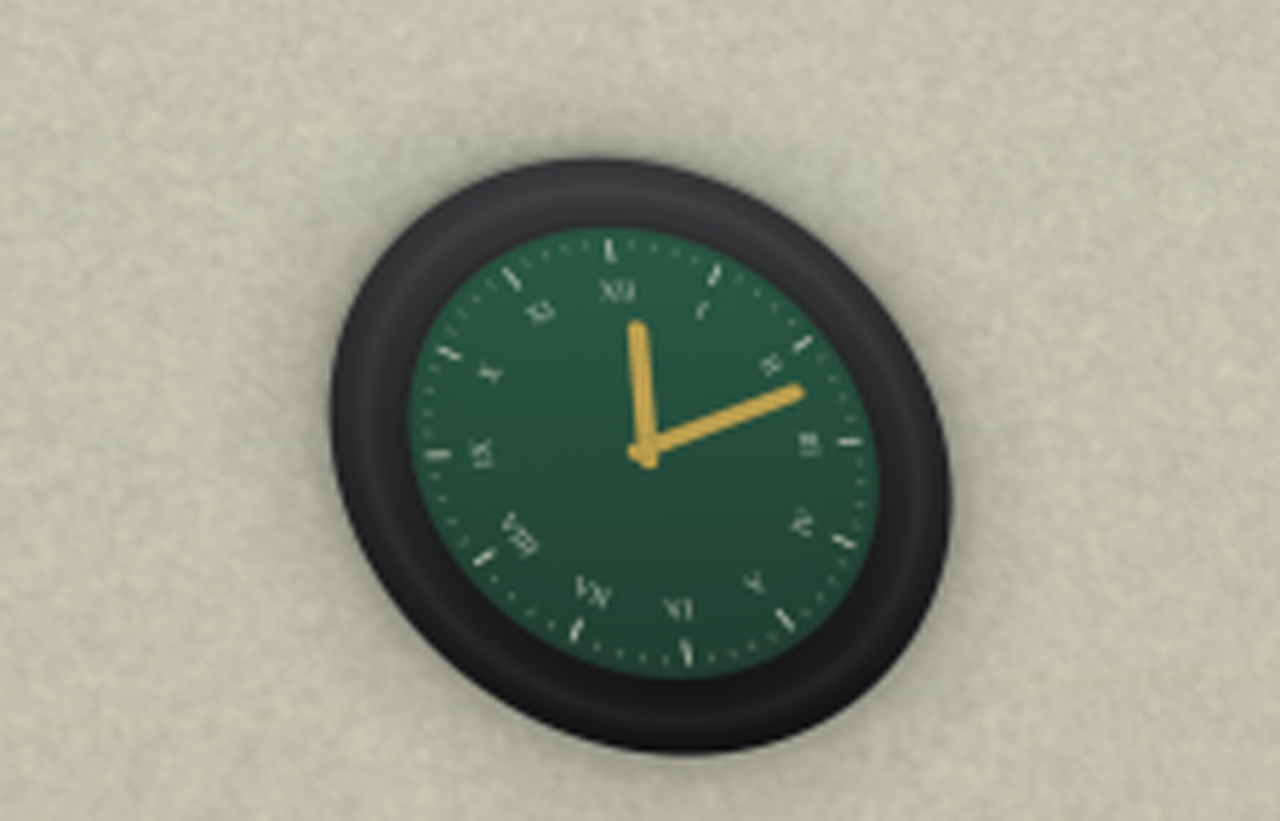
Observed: 12.12
